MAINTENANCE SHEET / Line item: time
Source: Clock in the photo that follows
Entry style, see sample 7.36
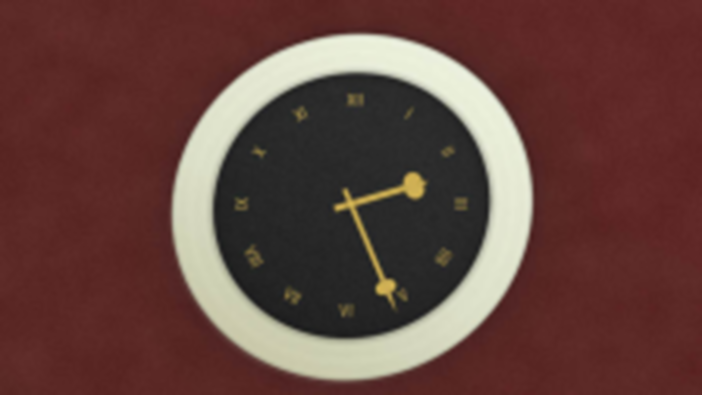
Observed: 2.26
